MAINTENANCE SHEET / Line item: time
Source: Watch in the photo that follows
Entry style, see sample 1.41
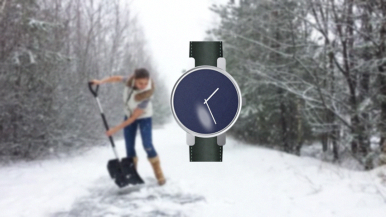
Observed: 1.26
